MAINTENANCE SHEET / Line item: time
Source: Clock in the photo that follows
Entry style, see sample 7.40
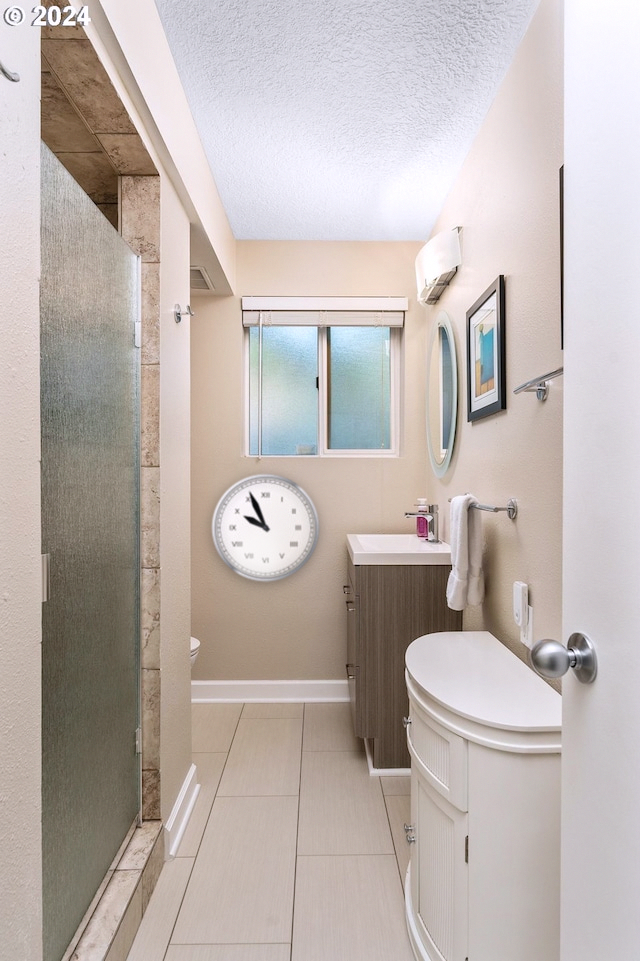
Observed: 9.56
